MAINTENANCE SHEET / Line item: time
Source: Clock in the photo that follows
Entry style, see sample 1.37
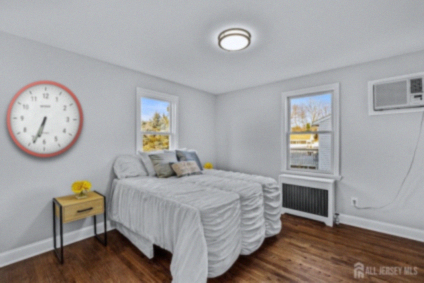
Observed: 6.34
